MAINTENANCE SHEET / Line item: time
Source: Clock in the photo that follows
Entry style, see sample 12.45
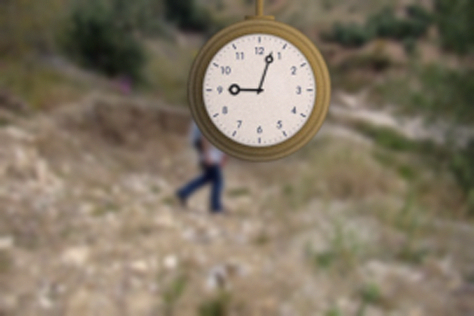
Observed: 9.03
